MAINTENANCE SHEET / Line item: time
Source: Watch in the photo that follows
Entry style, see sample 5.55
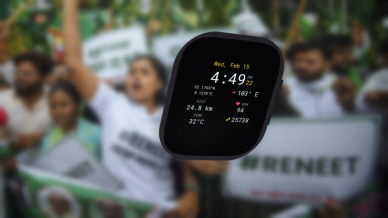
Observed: 4.49
